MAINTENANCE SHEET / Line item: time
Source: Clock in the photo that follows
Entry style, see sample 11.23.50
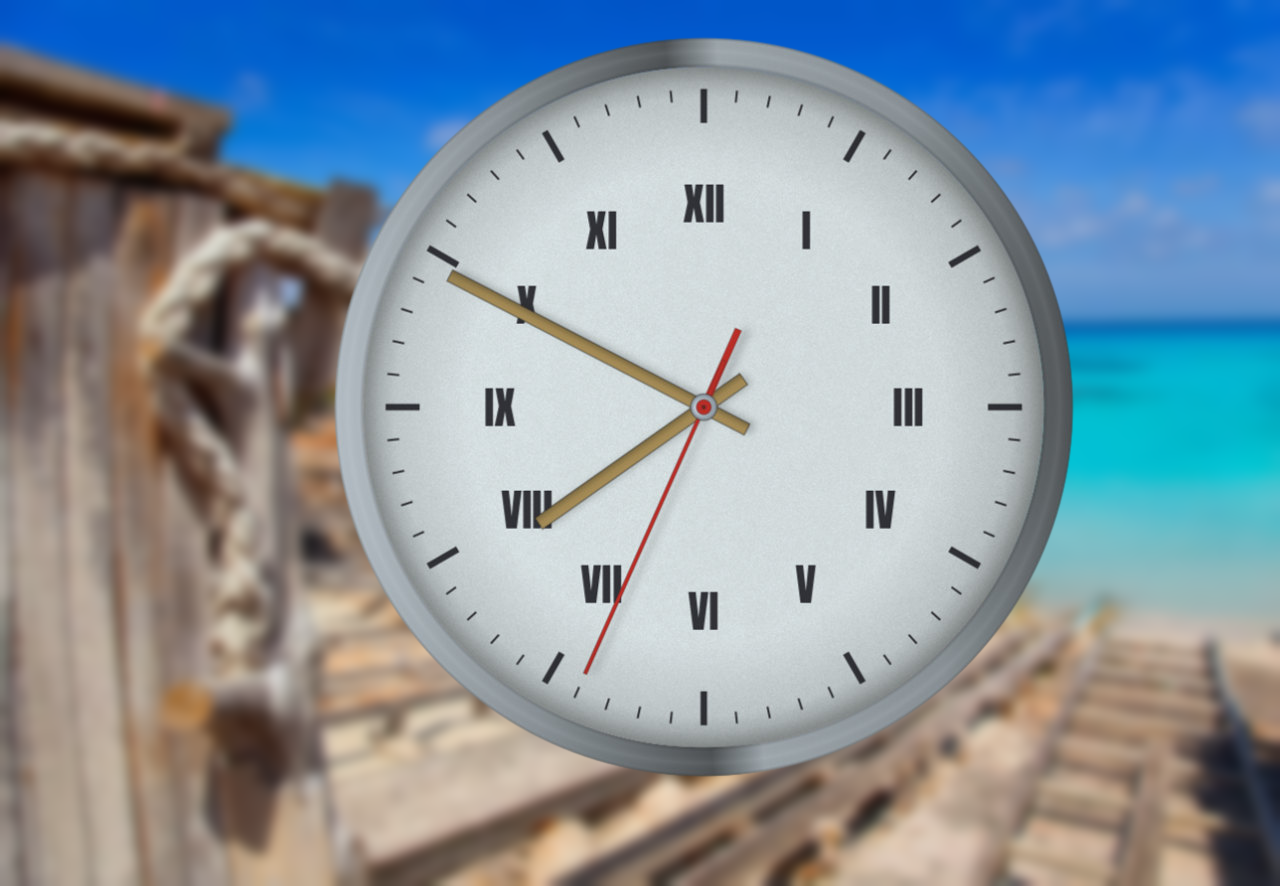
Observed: 7.49.34
